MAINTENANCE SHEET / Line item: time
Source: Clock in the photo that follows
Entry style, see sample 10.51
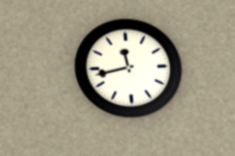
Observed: 11.43
